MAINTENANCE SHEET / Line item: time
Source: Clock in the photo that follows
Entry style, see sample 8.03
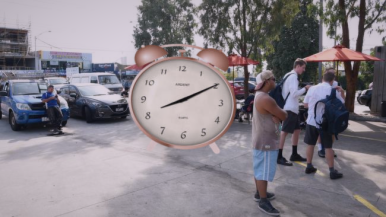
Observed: 8.10
